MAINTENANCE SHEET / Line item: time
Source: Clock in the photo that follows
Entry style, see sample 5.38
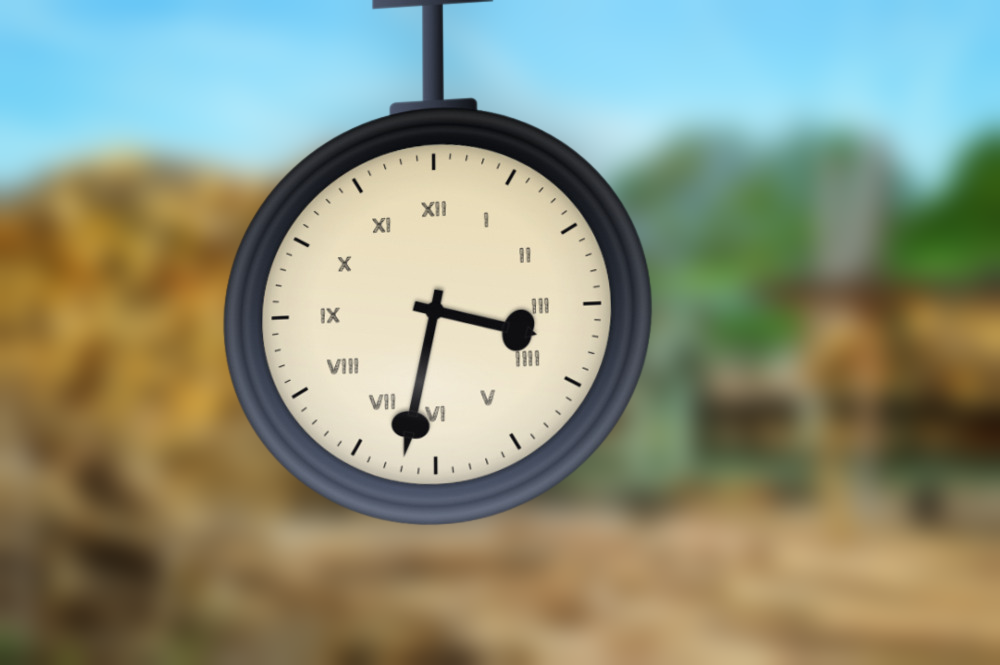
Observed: 3.32
